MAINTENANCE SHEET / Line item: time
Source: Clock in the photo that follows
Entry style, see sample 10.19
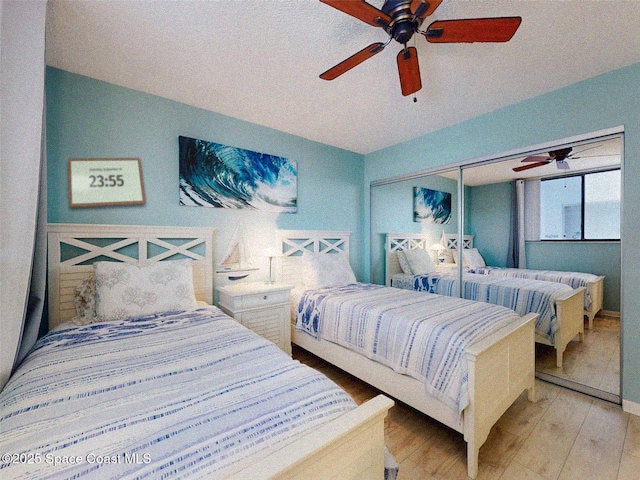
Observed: 23.55
